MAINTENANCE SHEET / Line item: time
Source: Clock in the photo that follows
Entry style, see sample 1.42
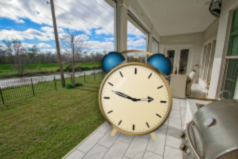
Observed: 2.48
